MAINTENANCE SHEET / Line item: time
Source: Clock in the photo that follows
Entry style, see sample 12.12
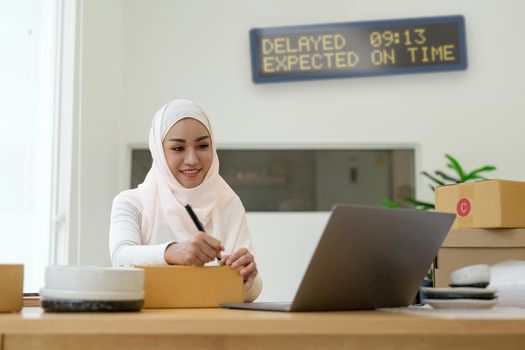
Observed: 9.13
